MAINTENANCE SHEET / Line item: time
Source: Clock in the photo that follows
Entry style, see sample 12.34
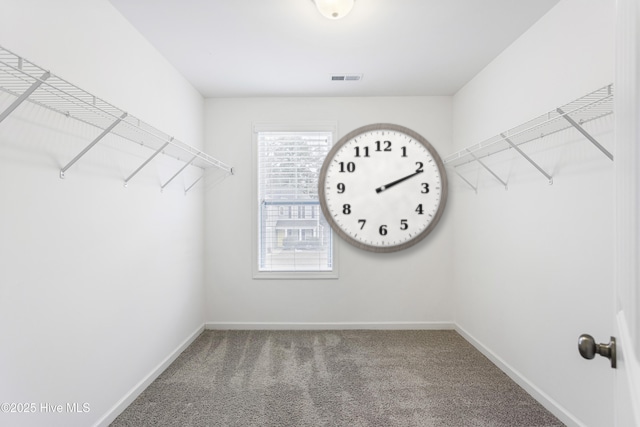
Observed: 2.11
